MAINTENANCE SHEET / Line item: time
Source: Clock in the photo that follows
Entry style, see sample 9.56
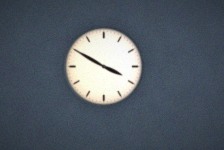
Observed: 3.50
